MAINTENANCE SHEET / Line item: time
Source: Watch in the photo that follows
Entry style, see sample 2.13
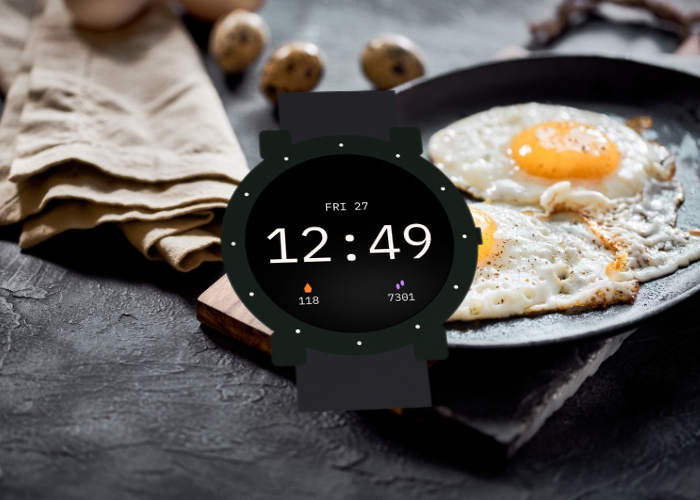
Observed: 12.49
